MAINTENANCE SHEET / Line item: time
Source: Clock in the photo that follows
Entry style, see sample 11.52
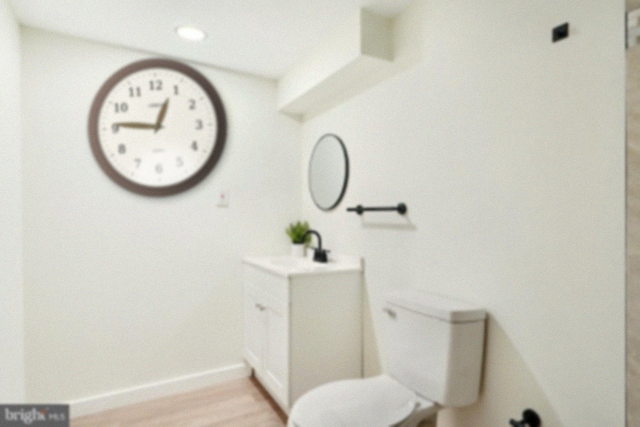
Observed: 12.46
